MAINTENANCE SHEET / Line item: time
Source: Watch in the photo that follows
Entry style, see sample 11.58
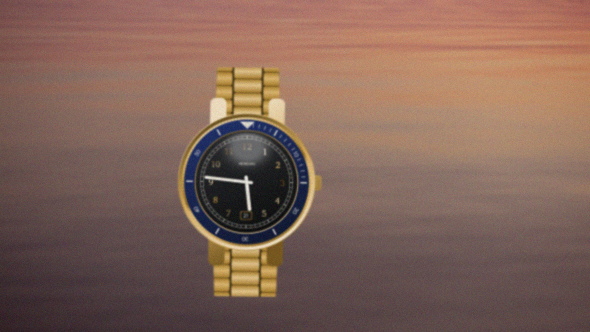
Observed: 5.46
